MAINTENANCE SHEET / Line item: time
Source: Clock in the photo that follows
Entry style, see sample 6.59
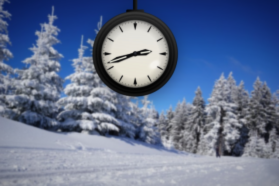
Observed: 2.42
